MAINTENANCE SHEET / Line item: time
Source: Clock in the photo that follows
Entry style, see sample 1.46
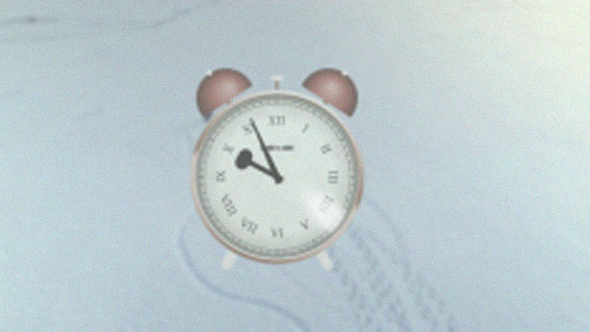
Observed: 9.56
